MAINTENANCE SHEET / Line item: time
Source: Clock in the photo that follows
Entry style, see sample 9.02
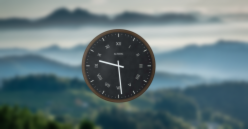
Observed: 9.29
